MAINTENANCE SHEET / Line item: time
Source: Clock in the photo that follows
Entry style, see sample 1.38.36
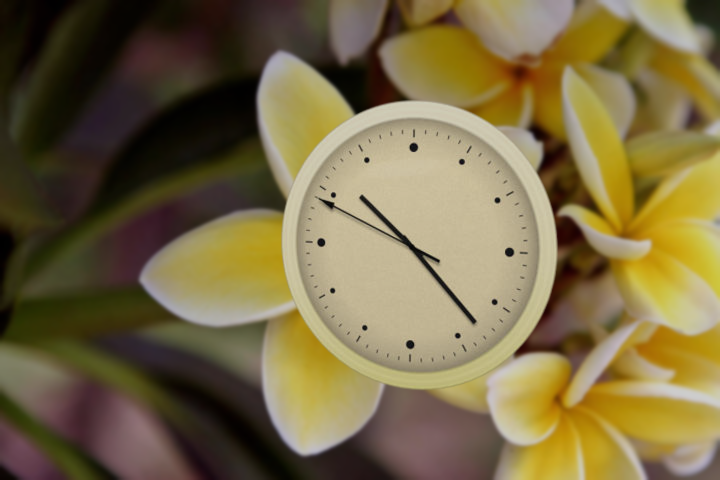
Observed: 10.22.49
